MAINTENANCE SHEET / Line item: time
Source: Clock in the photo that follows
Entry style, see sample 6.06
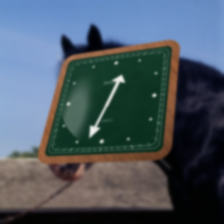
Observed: 12.33
